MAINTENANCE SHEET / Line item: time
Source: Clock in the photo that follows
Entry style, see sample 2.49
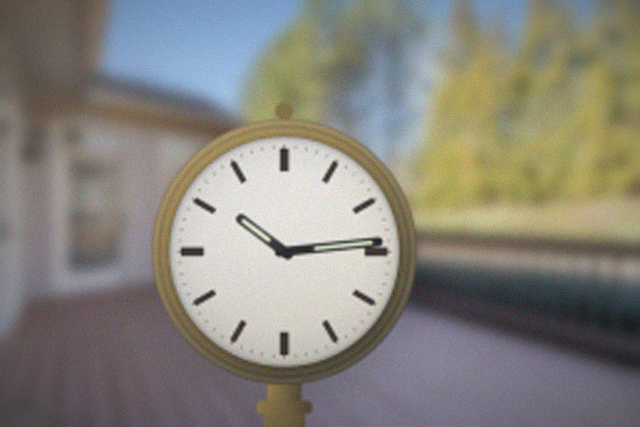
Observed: 10.14
